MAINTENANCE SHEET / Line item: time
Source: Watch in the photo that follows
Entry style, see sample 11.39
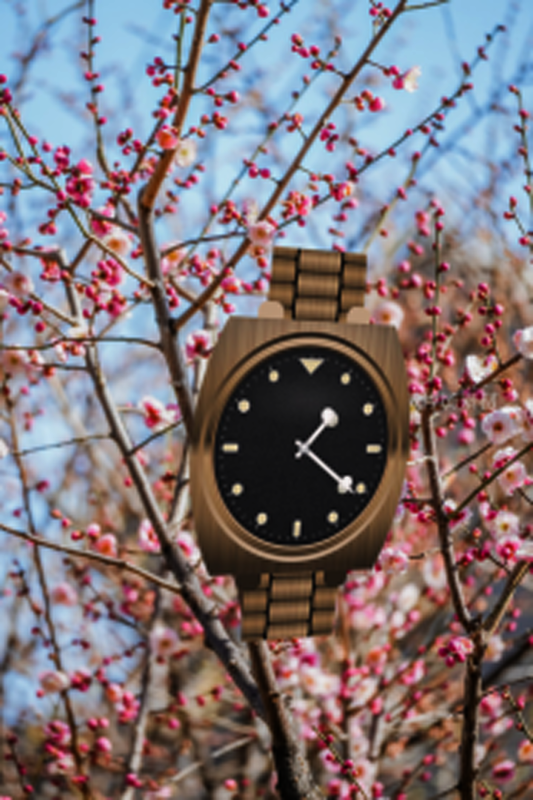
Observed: 1.21
